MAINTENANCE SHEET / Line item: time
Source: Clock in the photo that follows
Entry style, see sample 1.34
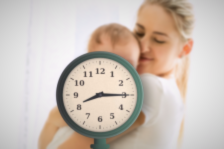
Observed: 8.15
